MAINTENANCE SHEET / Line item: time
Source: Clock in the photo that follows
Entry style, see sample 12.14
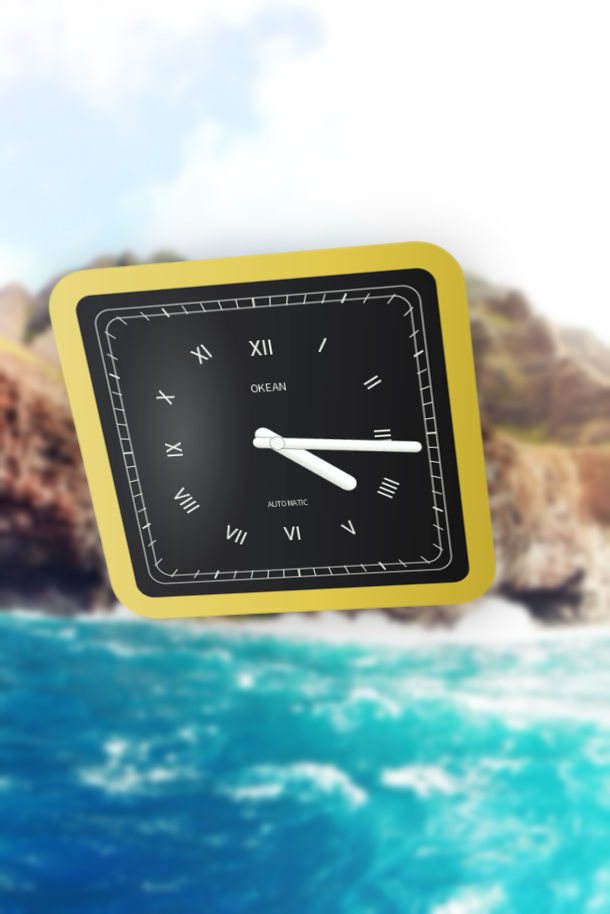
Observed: 4.16
